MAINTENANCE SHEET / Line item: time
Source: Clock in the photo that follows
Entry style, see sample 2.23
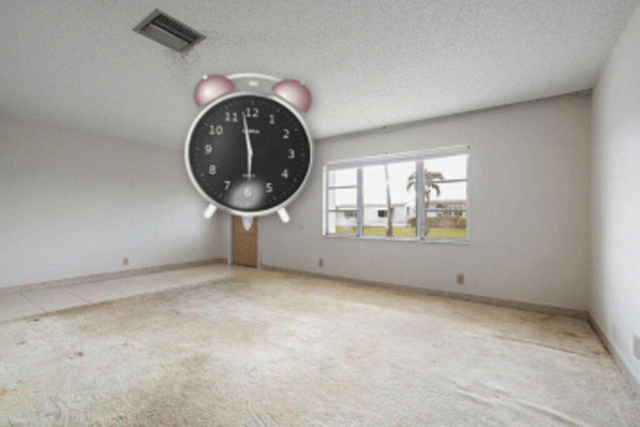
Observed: 5.58
